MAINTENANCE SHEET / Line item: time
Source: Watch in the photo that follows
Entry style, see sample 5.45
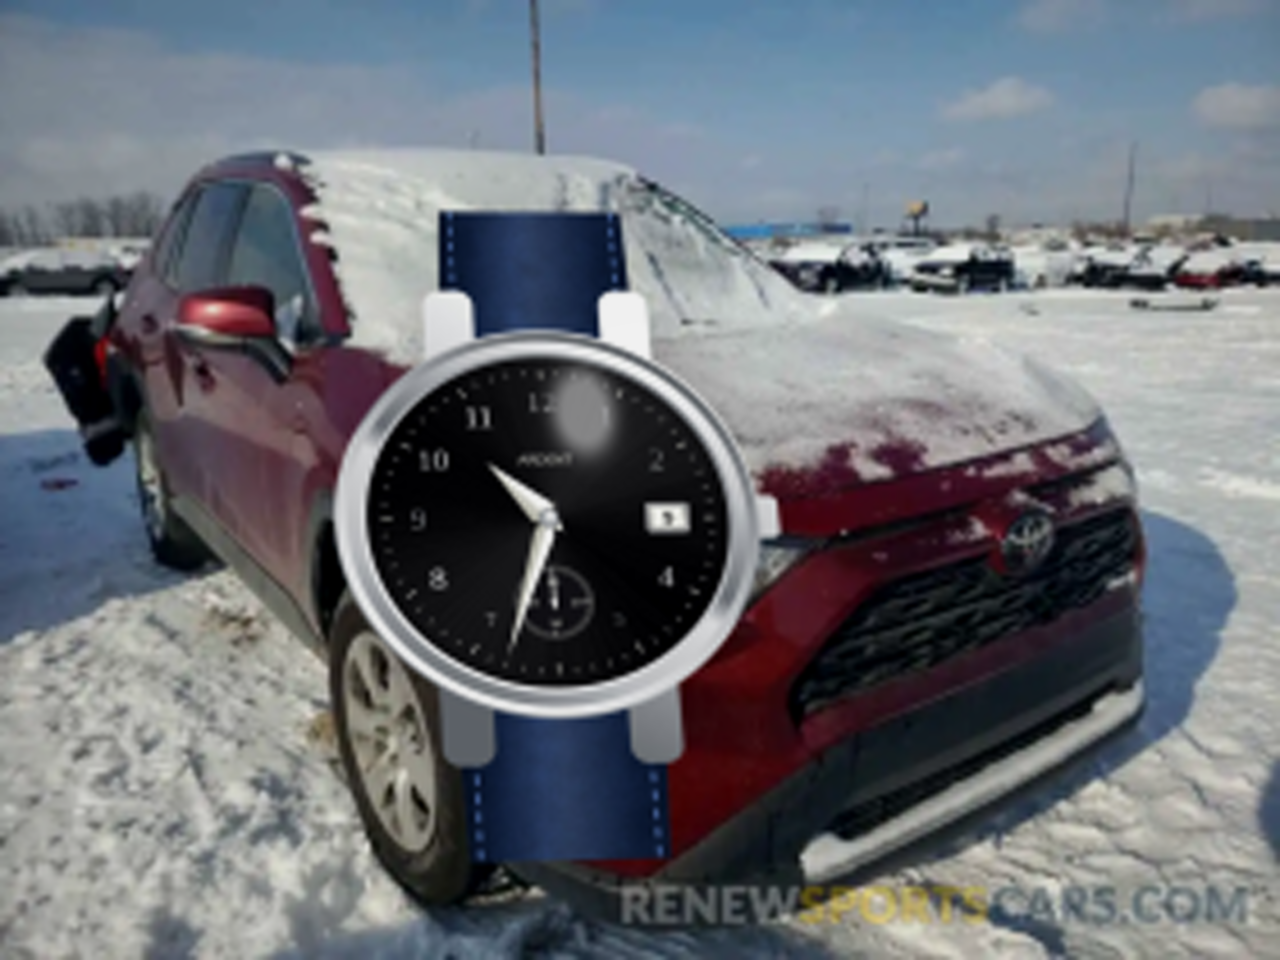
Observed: 10.33
